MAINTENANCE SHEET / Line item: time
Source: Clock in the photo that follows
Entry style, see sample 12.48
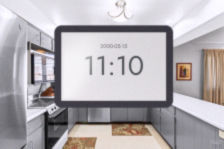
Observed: 11.10
